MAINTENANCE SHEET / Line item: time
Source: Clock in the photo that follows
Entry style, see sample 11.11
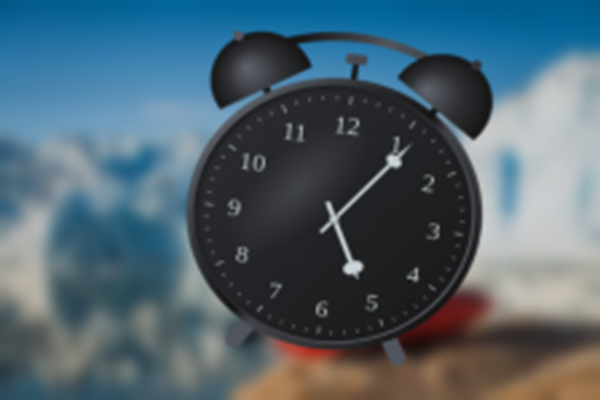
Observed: 5.06
